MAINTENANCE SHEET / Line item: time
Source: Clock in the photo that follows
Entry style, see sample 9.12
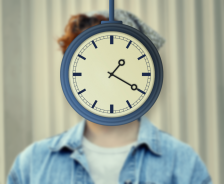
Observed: 1.20
